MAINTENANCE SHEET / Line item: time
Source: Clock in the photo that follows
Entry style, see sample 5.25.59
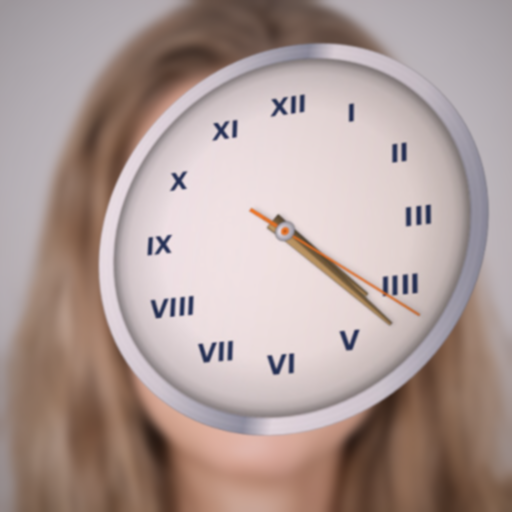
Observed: 4.22.21
